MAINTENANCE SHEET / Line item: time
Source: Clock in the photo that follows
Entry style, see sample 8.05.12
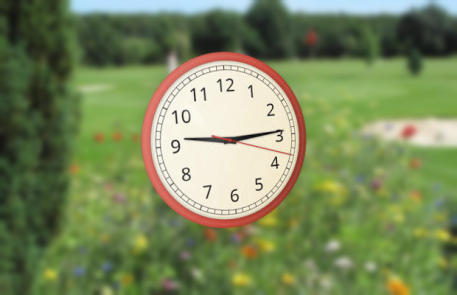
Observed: 9.14.18
